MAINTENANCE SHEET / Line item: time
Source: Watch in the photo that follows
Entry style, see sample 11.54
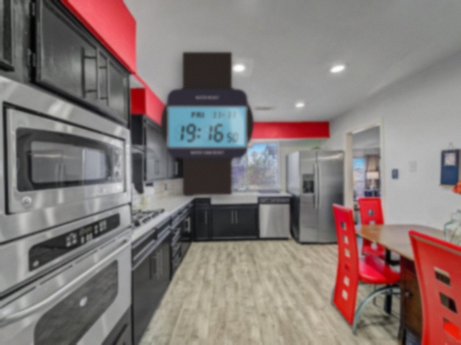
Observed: 19.16
